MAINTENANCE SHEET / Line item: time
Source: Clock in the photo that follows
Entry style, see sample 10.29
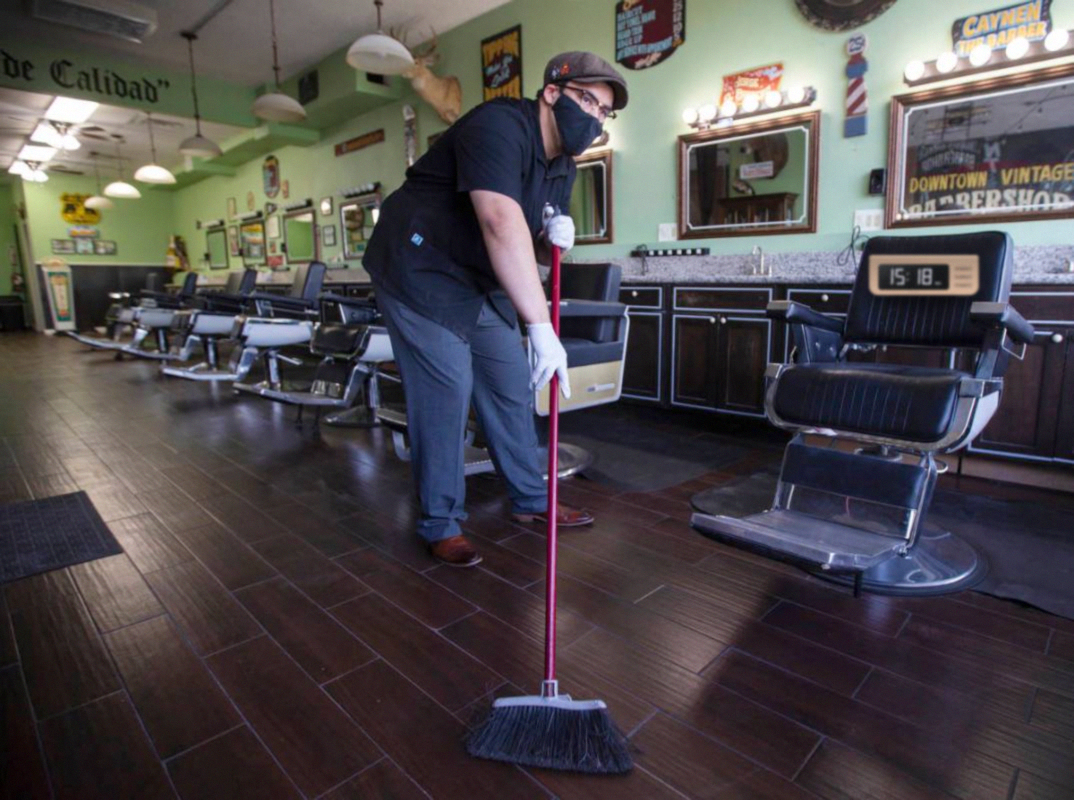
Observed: 15.18
